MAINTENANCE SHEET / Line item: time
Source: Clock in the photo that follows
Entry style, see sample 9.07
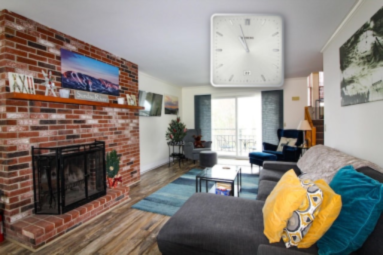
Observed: 10.57
